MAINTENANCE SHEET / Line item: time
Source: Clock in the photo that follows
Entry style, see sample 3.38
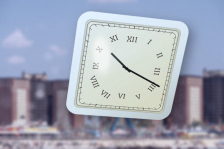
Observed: 10.19
